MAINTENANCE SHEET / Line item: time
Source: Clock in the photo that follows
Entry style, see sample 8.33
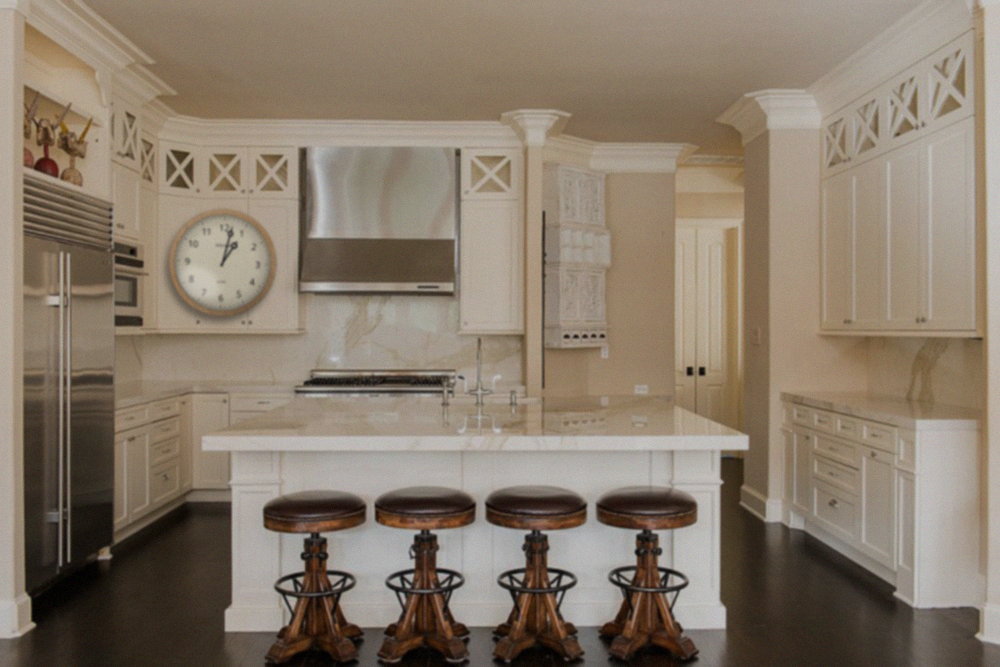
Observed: 1.02
